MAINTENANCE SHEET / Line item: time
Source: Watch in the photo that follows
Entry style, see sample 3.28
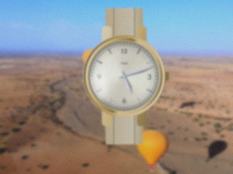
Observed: 5.12
